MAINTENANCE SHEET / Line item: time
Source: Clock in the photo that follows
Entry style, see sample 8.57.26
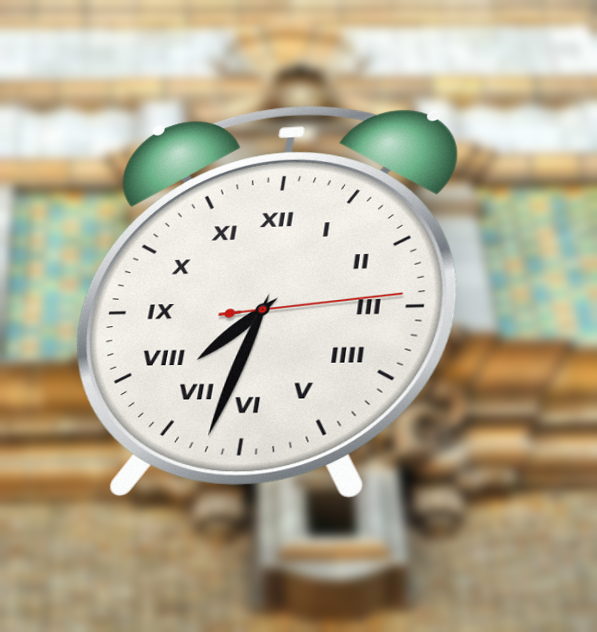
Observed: 7.32.14
